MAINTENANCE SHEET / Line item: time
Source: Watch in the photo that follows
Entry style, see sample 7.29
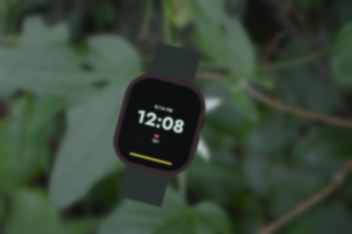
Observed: 12.08
